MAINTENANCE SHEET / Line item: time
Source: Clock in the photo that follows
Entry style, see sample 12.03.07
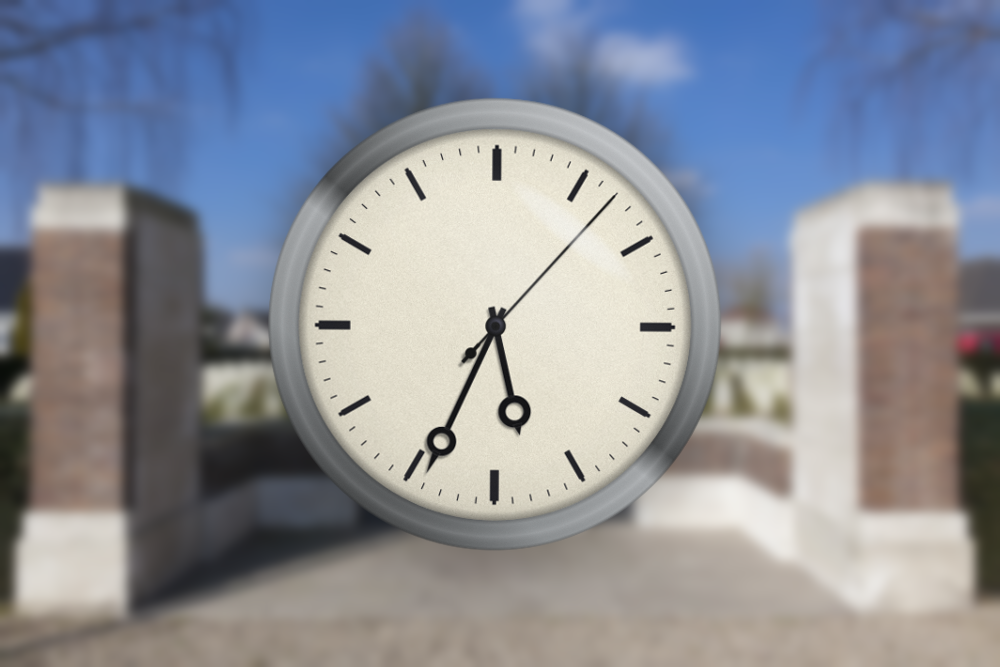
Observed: 5.34.07
